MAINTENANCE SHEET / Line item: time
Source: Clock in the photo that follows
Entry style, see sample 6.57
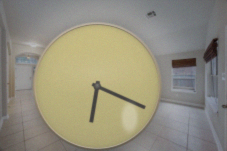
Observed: 6.19
